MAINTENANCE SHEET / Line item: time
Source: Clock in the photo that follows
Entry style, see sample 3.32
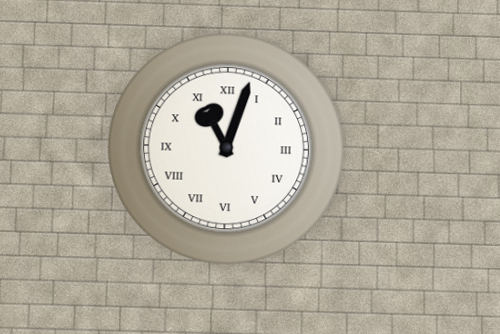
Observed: 11.03
